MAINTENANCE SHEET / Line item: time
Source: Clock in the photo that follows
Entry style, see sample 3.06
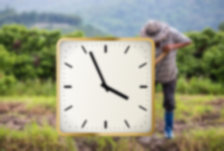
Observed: 3.56
